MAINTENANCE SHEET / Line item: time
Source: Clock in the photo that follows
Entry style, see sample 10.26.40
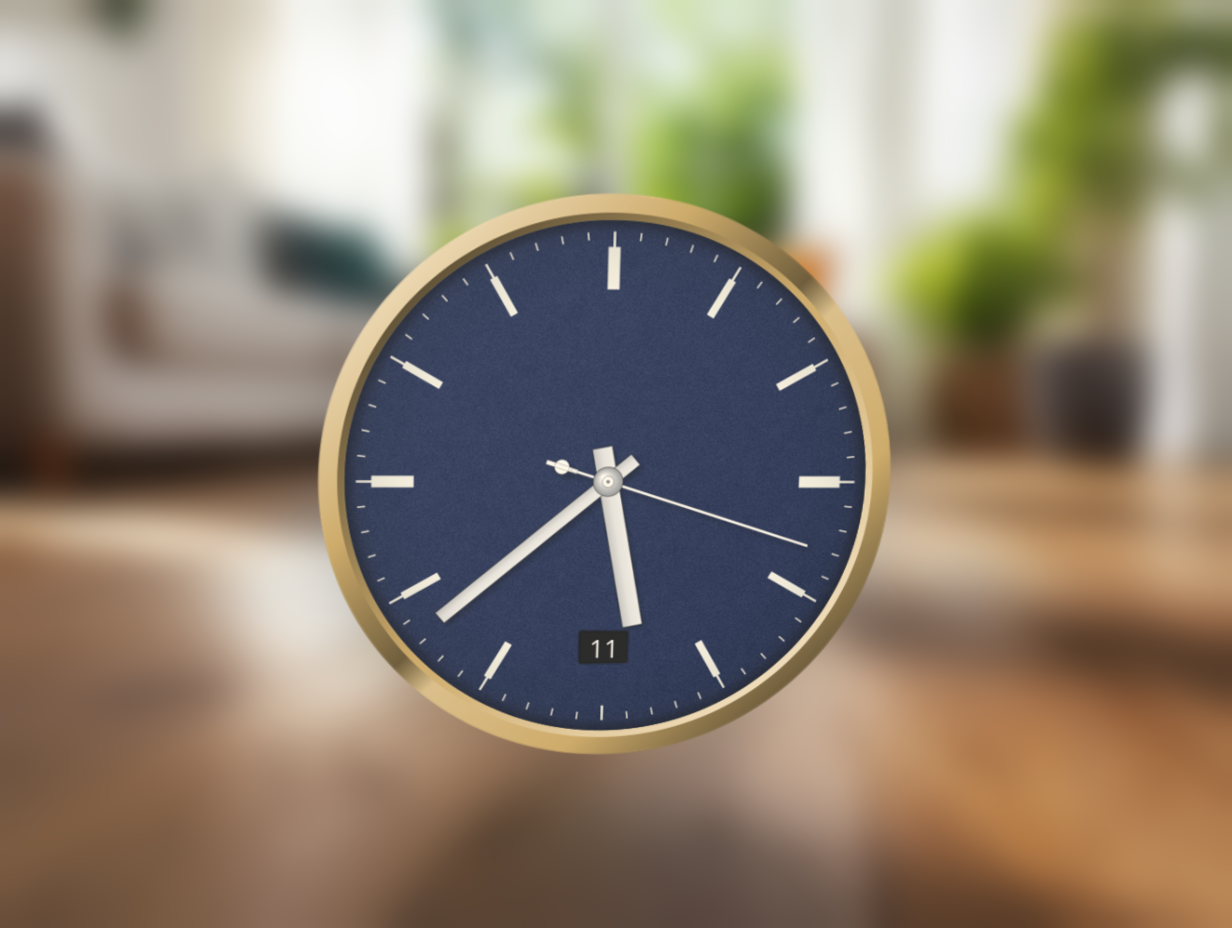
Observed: 5.38.18
